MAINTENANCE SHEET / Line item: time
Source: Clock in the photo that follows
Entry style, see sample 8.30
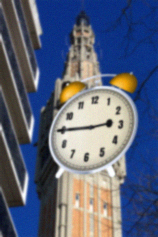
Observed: 2.45
